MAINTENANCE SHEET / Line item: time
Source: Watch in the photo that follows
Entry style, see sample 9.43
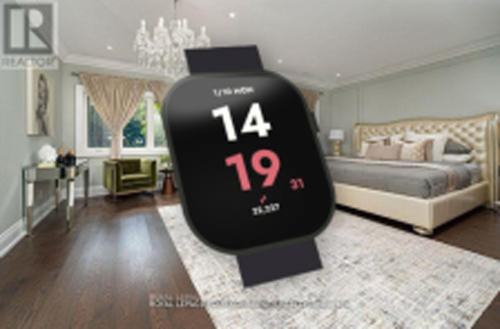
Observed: 14.19
